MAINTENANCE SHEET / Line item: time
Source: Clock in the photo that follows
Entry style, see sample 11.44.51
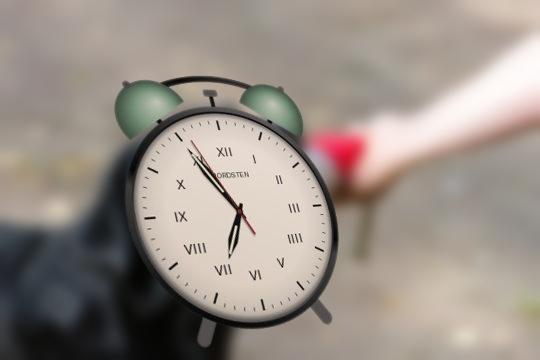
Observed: 6.54.56
